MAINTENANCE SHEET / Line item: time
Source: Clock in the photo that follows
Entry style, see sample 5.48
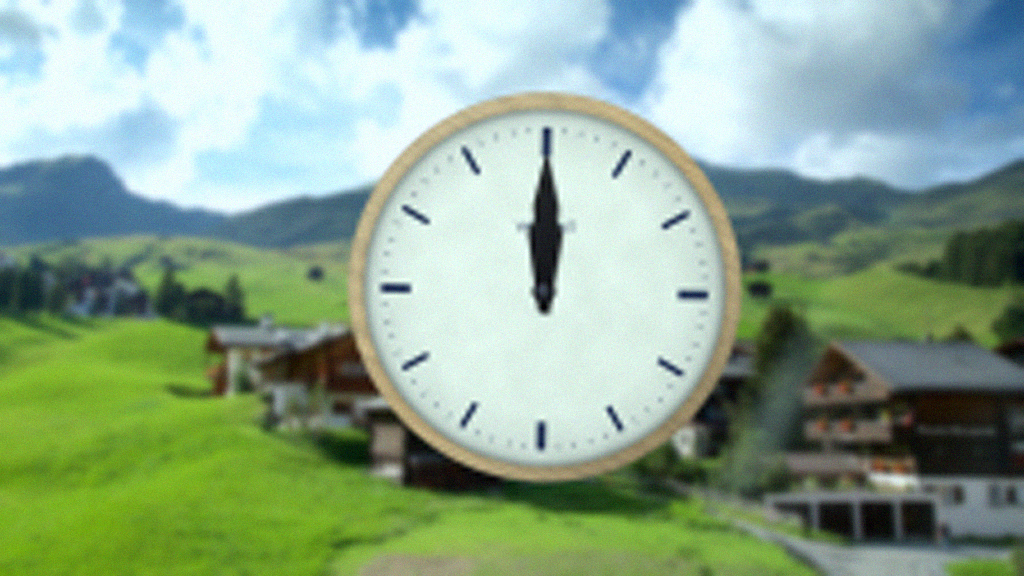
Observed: 12.00
